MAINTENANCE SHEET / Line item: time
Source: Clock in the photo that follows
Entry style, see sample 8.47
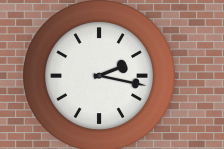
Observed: 2.17
